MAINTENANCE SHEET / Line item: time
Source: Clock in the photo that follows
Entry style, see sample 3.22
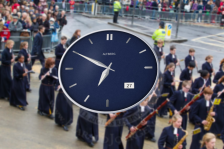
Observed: 6.50
